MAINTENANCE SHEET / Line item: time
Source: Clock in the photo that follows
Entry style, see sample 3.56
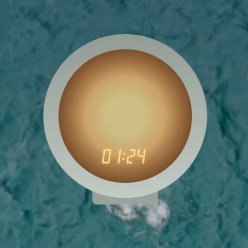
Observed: 1.24
